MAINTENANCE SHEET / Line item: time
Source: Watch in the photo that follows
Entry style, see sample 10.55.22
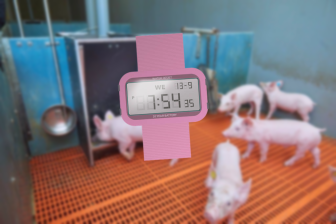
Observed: 7.54.35
